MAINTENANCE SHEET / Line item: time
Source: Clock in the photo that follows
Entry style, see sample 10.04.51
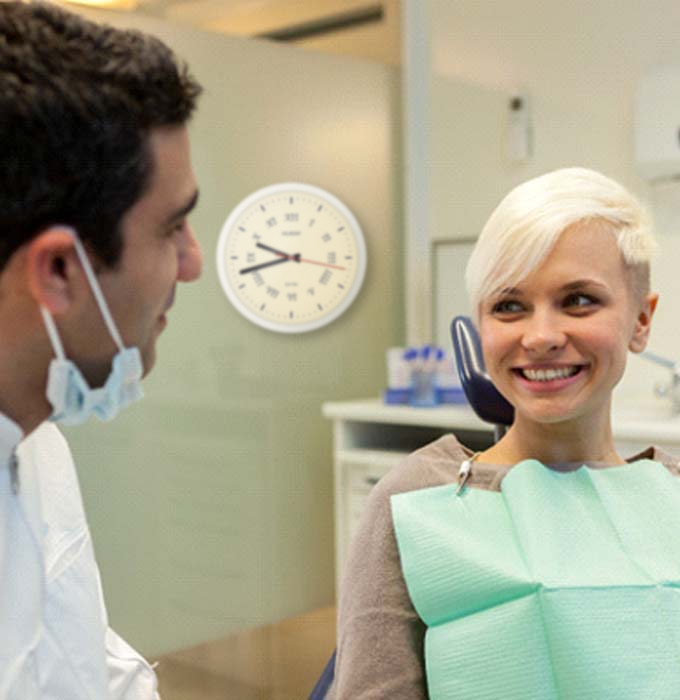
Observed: 9.42.17
